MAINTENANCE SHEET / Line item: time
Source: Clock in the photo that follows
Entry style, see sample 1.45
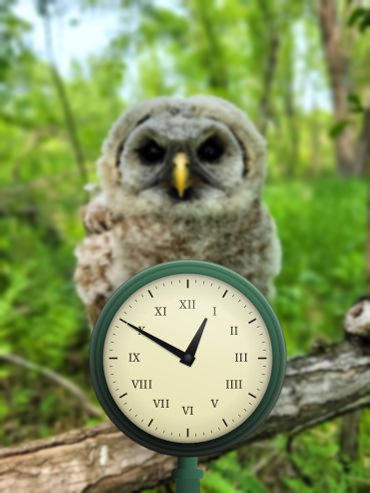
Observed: 12.50
